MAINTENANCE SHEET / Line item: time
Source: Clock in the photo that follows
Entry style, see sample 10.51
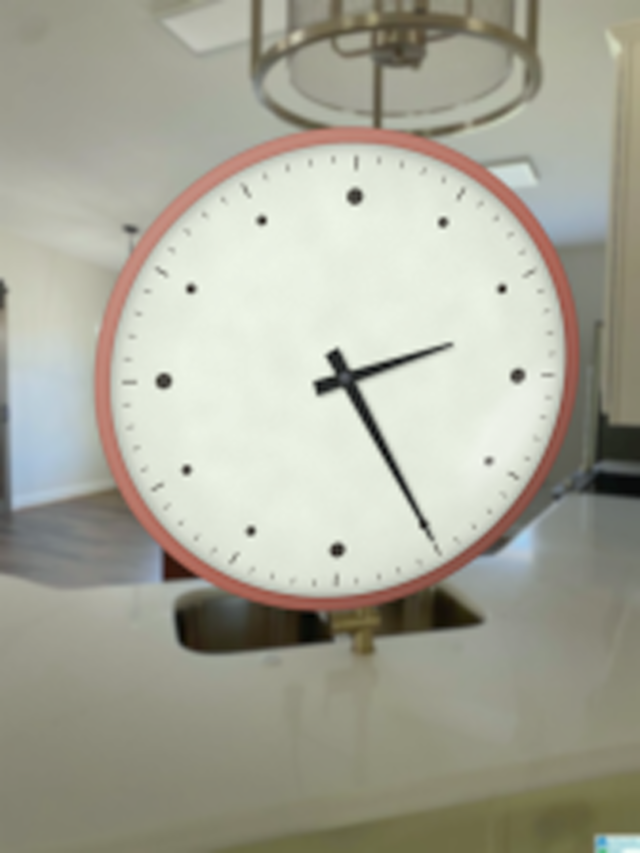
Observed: 2.25
